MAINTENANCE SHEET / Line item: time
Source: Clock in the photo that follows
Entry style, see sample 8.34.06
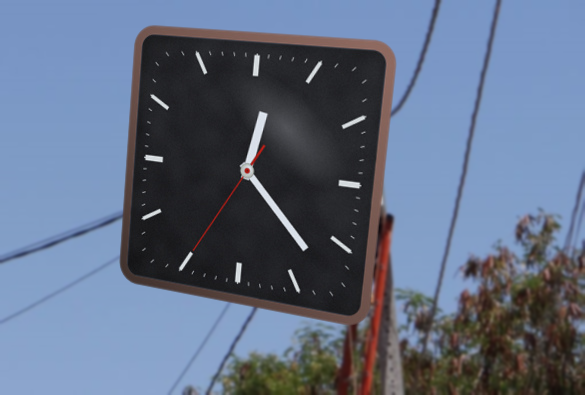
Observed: 12.22.35
